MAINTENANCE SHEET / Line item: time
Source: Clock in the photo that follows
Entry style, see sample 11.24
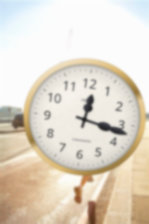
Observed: 12.17
